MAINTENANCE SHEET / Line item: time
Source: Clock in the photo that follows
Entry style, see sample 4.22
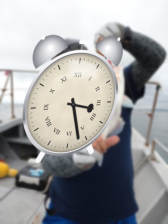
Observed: 3.27
